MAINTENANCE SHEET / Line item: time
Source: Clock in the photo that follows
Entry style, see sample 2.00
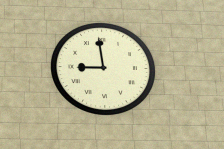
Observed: 8.59
